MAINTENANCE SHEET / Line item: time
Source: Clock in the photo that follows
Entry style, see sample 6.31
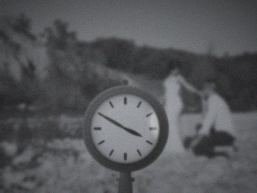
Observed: 3.50
